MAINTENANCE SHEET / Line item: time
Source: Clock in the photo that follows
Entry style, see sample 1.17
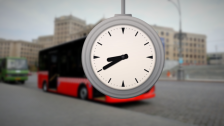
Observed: 8.40
